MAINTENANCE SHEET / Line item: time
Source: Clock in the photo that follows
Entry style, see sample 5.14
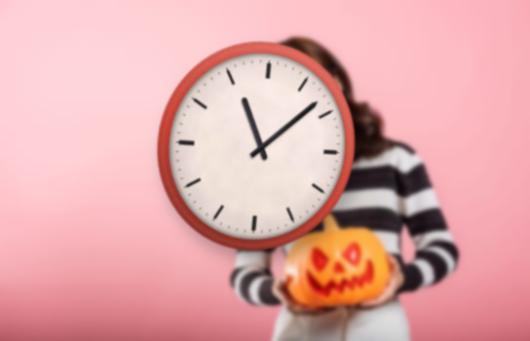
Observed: 11.08
